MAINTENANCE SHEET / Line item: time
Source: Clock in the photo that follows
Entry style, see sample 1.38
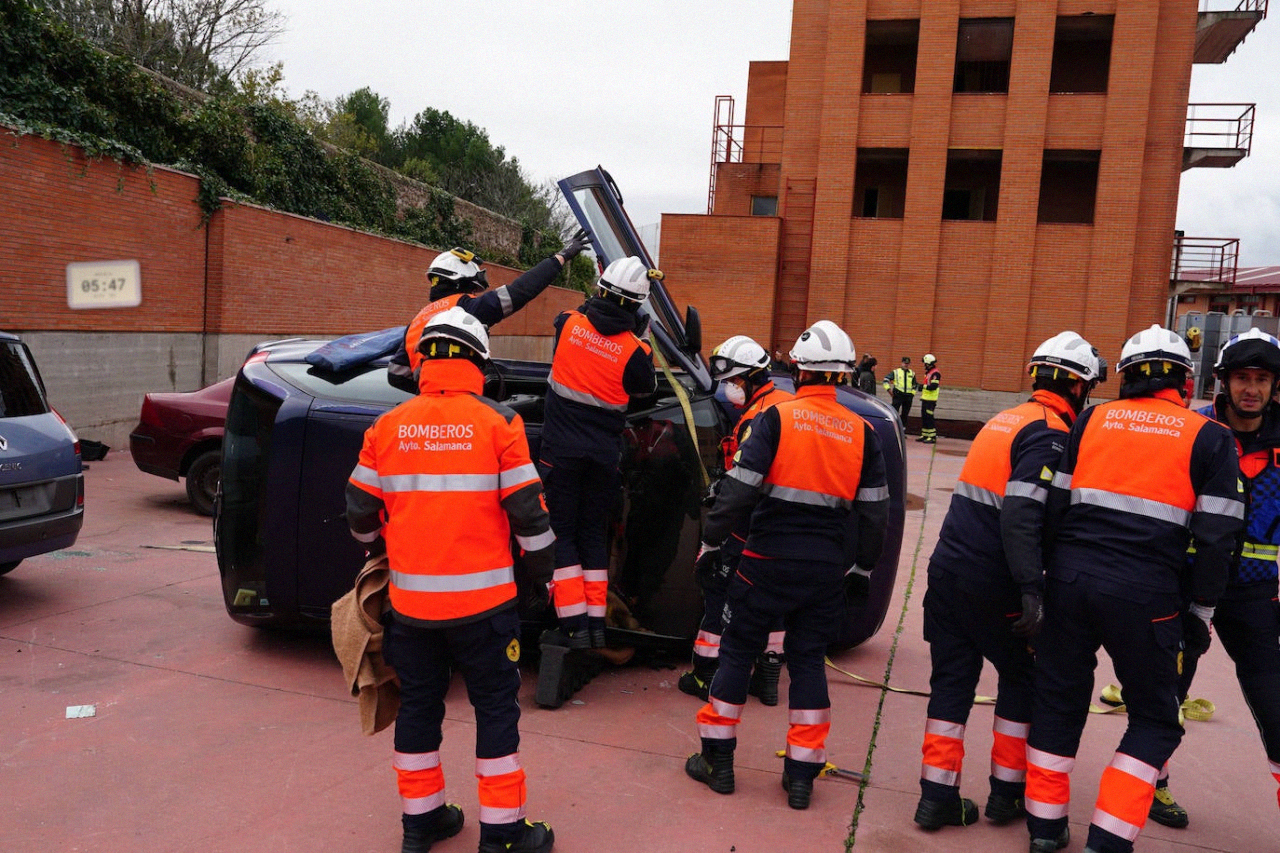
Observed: 5.47
